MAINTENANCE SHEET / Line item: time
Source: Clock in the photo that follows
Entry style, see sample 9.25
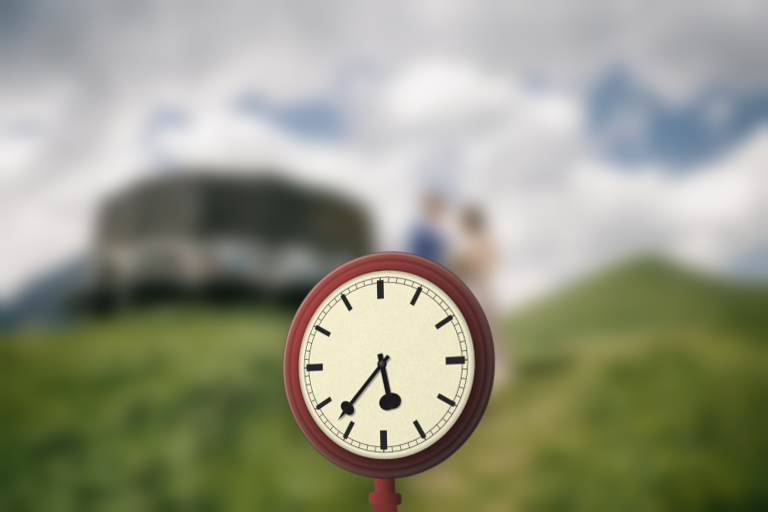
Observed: 5.37
